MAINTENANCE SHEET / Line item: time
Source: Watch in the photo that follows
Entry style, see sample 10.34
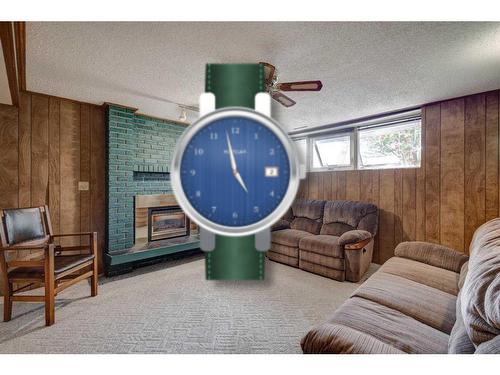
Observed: 4.58
